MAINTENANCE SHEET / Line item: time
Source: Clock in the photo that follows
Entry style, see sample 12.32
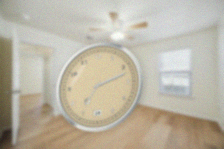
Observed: 7.12
